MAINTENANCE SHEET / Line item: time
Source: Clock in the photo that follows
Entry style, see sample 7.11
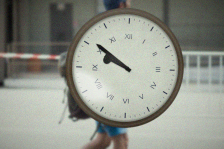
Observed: 9.51
